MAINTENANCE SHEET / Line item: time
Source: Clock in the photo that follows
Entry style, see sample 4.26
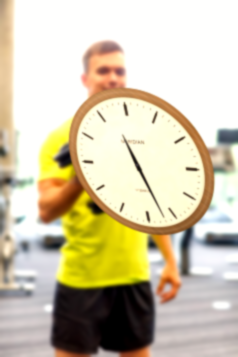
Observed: 11.27
